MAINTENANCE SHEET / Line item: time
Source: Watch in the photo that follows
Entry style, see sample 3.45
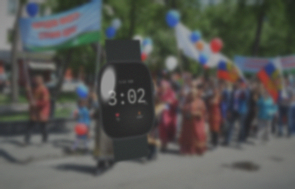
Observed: 3.02
